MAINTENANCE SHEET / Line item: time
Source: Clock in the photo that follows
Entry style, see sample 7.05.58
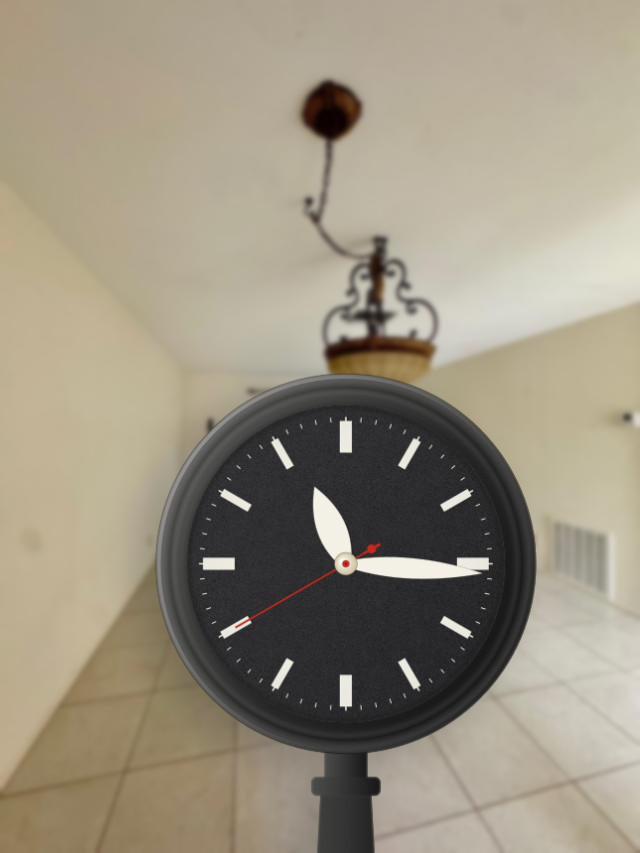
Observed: 11.15.40
